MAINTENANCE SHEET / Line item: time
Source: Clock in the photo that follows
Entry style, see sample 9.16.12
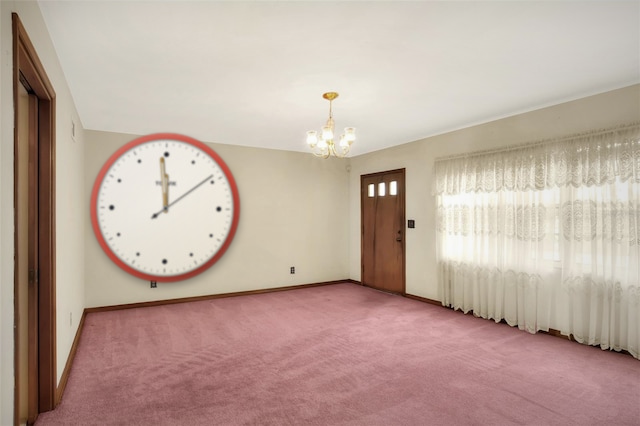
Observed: 11.59.09
